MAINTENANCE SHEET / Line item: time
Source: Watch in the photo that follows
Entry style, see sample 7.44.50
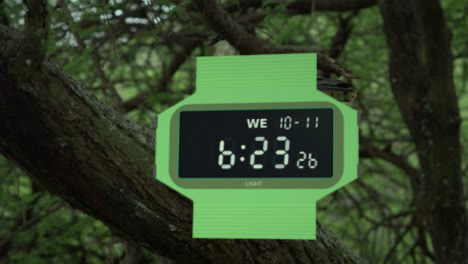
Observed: 6.23.26
